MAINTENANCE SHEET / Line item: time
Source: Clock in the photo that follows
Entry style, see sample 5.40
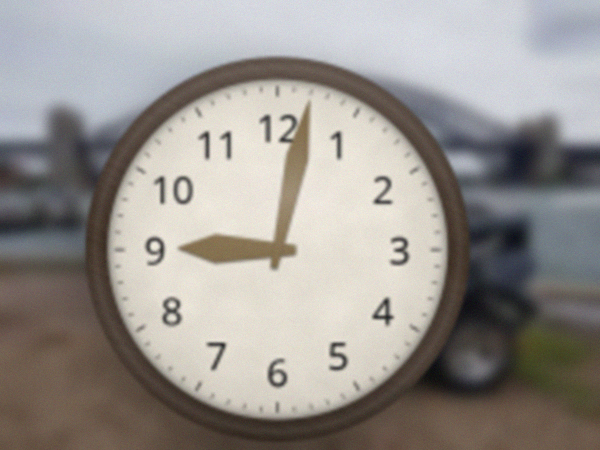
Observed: 9.02
